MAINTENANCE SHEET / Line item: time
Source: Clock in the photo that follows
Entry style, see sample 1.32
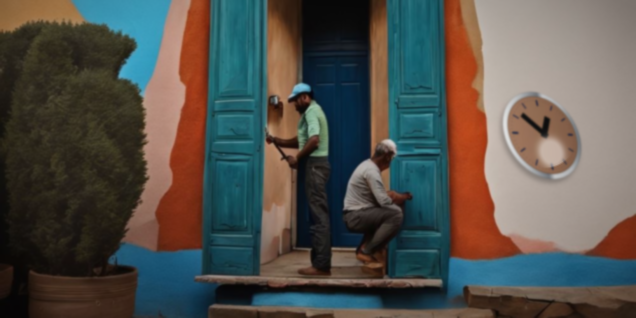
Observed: 12.52
